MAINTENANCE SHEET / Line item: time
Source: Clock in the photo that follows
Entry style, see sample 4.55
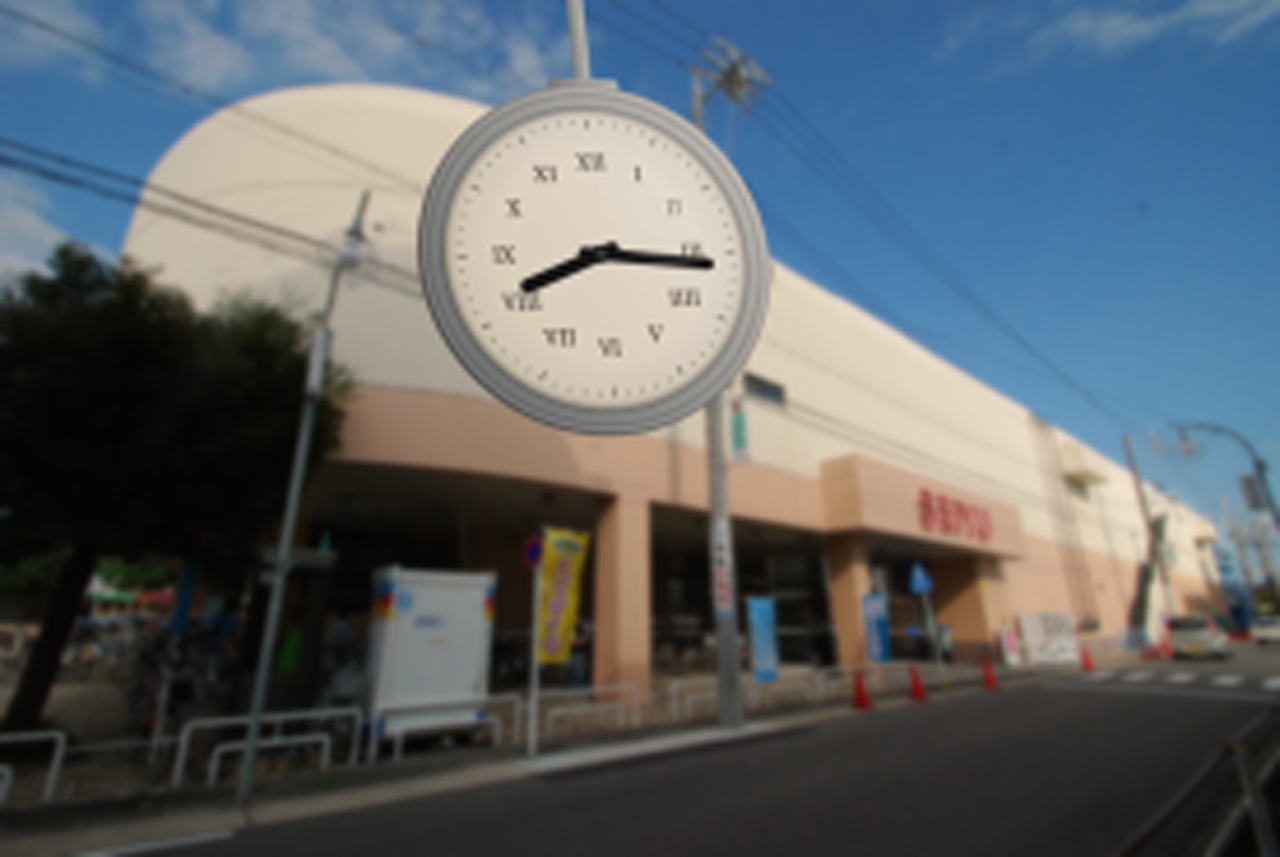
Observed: 8.16
